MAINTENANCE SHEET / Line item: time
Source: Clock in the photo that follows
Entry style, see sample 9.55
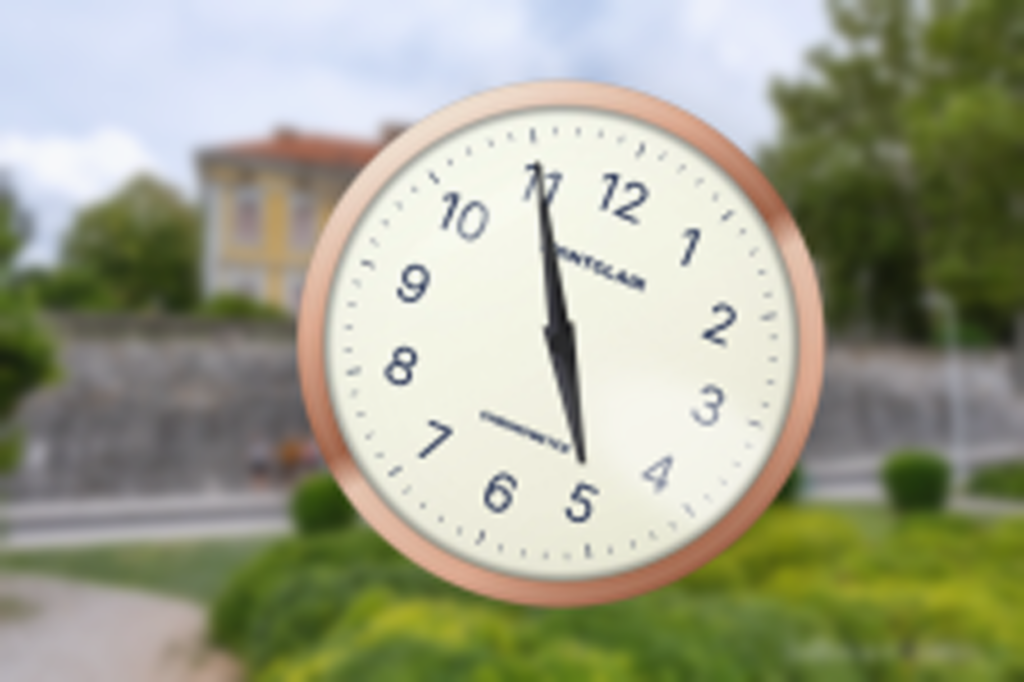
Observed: 4.55
